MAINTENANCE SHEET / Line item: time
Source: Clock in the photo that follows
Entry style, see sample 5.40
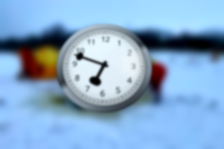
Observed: 6.48
